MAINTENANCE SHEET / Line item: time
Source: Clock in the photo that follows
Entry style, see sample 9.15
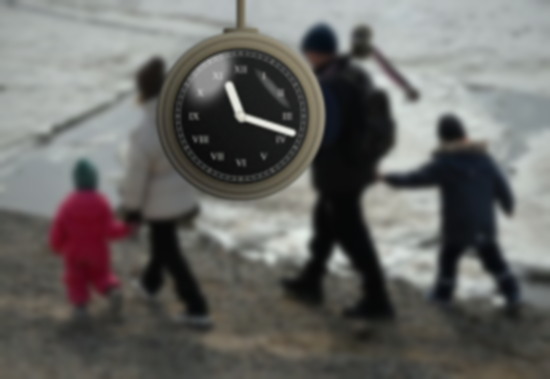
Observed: 11.18
